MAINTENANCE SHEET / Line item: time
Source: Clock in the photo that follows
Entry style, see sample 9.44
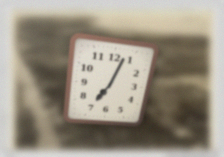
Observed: 7.03
